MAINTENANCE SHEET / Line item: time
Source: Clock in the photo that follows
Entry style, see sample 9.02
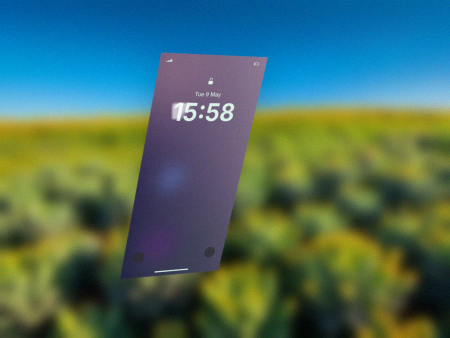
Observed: 15.58
